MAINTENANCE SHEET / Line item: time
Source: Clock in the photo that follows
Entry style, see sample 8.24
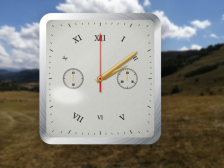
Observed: 2.09
